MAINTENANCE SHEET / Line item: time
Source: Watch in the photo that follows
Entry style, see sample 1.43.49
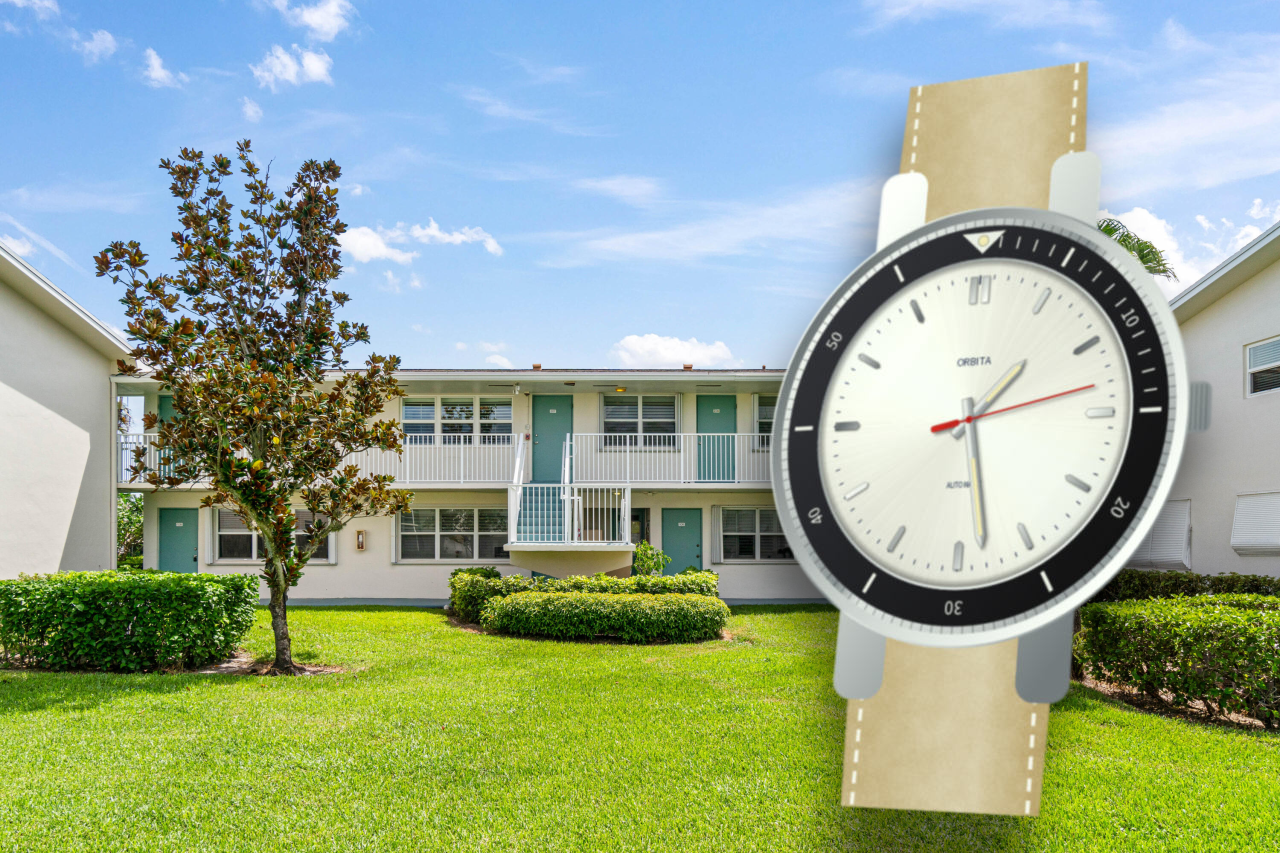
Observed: 1.28.13
